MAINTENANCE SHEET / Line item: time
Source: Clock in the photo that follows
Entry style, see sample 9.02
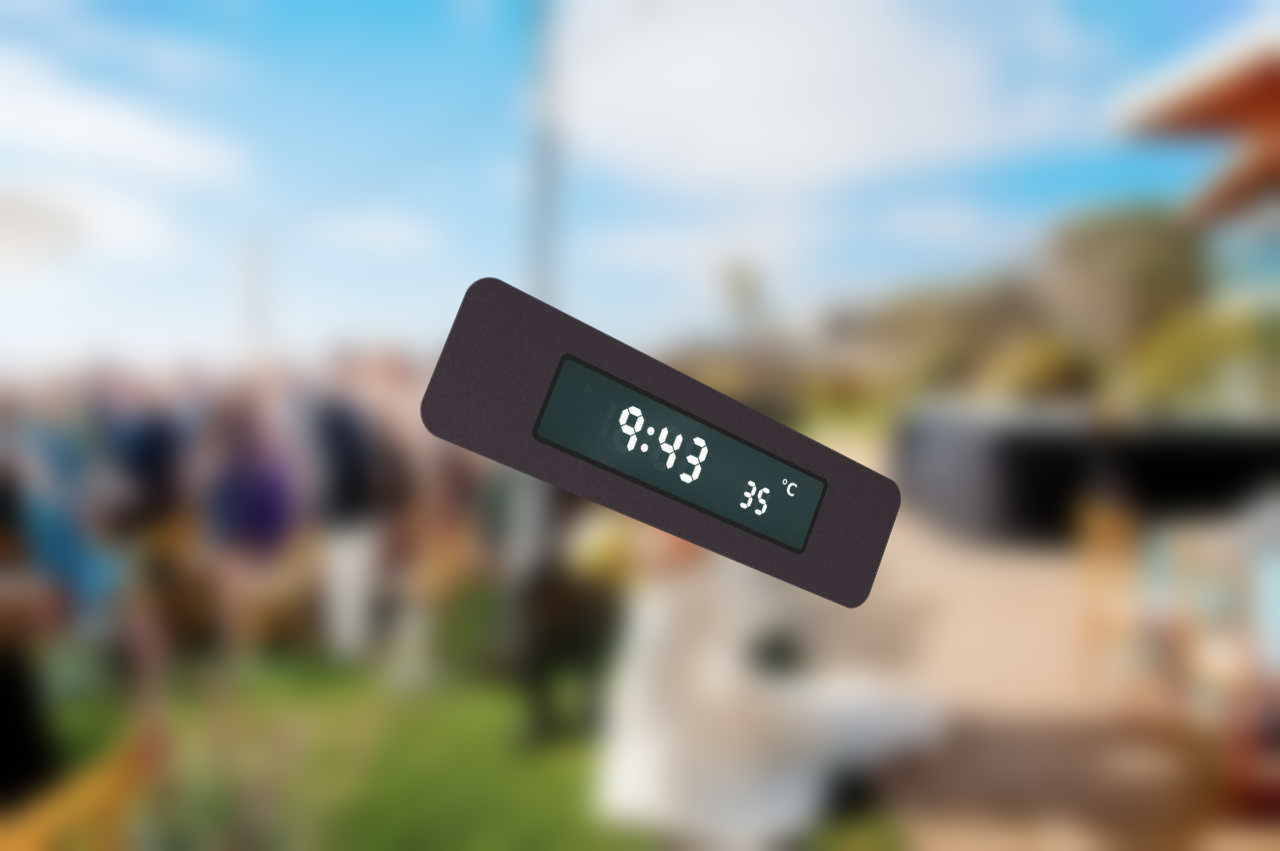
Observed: 9.43
